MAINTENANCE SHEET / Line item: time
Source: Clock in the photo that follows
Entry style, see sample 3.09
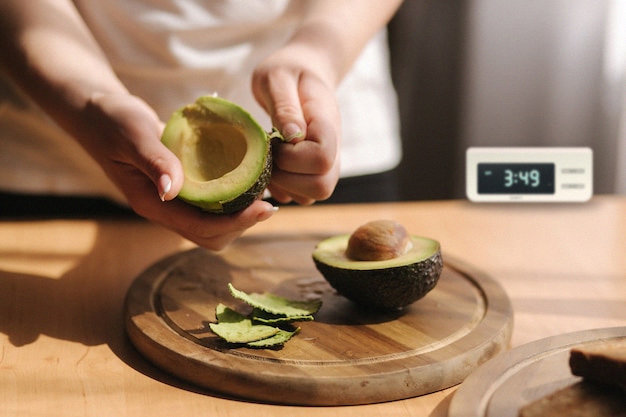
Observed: 3.49
